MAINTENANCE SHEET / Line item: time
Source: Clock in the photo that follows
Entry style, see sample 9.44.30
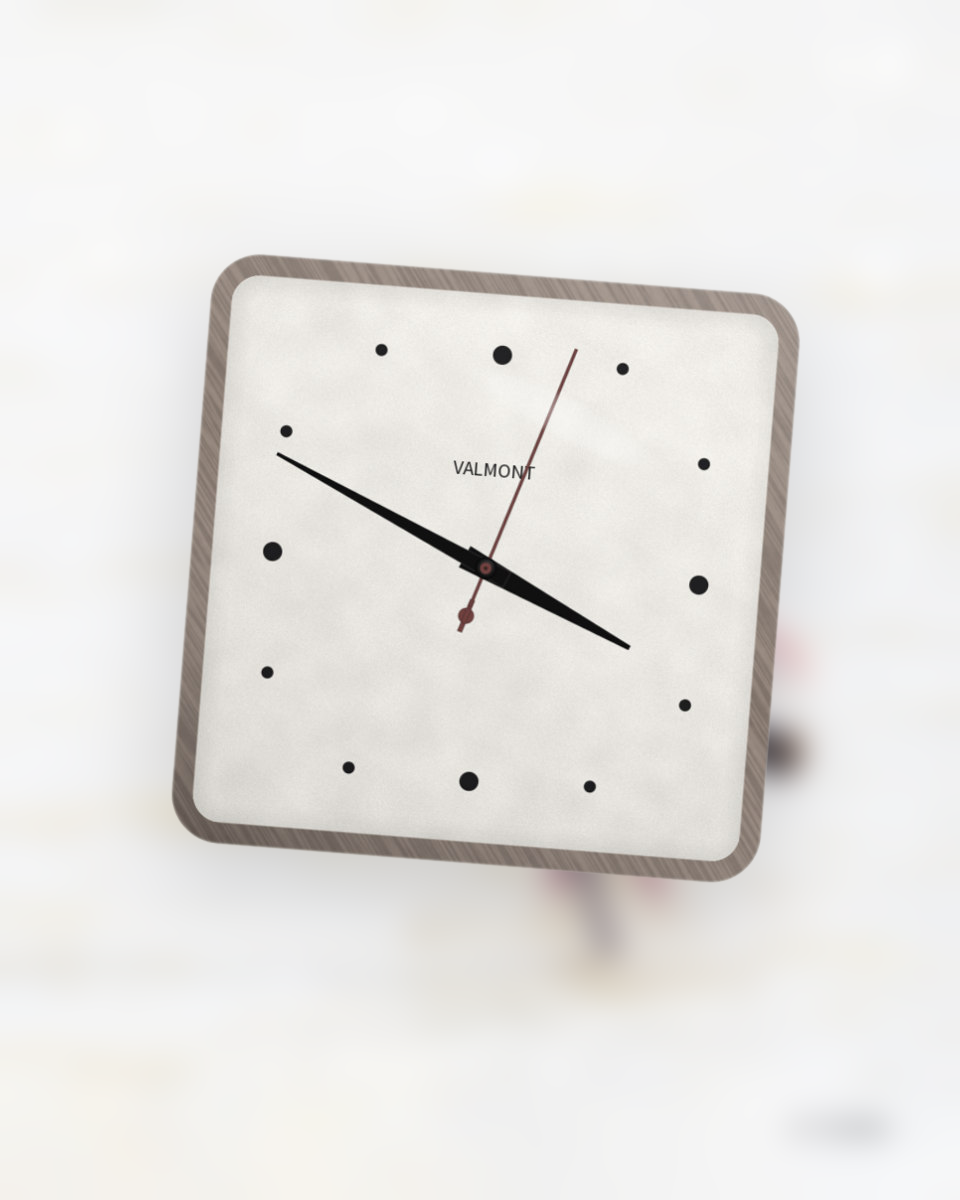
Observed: 3.49.03
